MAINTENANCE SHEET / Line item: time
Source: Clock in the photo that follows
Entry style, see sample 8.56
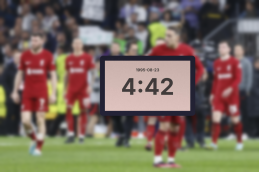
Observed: 4.42
